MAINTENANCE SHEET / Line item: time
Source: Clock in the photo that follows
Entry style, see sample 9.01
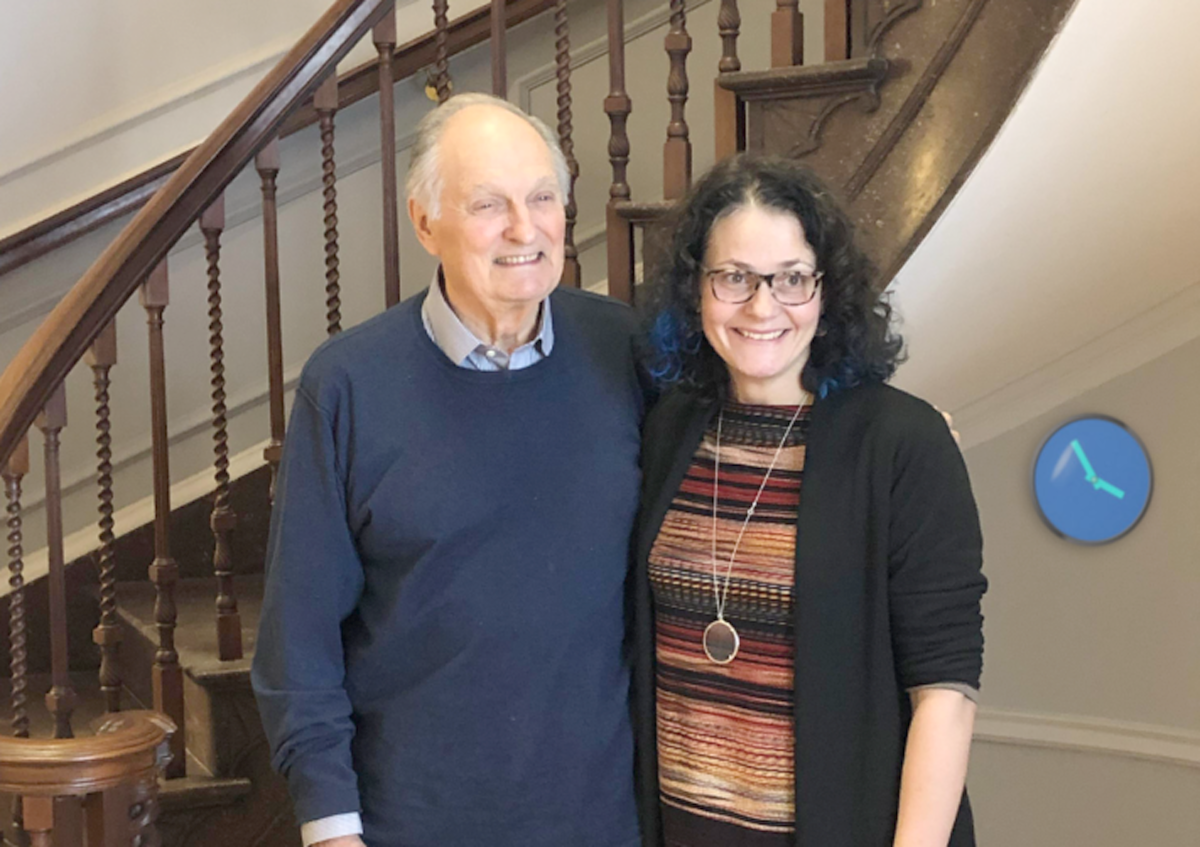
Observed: 3.55
